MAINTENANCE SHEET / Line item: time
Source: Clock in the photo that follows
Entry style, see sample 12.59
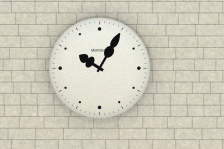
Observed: 10.05
